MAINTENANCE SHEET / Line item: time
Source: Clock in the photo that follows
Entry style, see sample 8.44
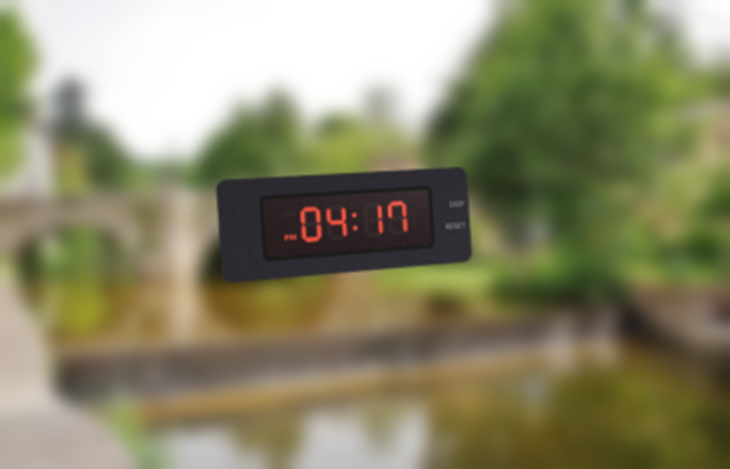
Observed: 4.17
